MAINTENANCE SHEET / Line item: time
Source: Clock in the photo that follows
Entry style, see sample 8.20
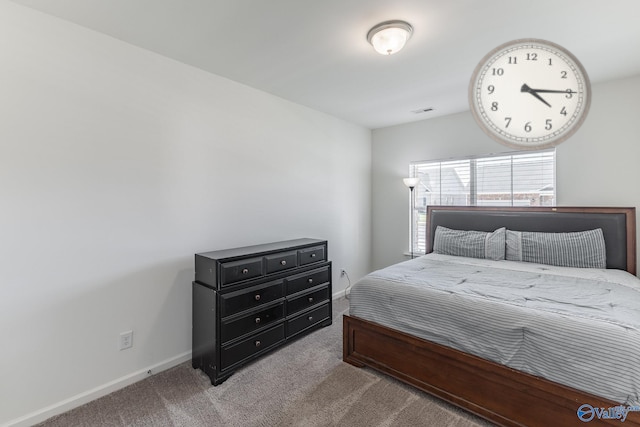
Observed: 4.15
